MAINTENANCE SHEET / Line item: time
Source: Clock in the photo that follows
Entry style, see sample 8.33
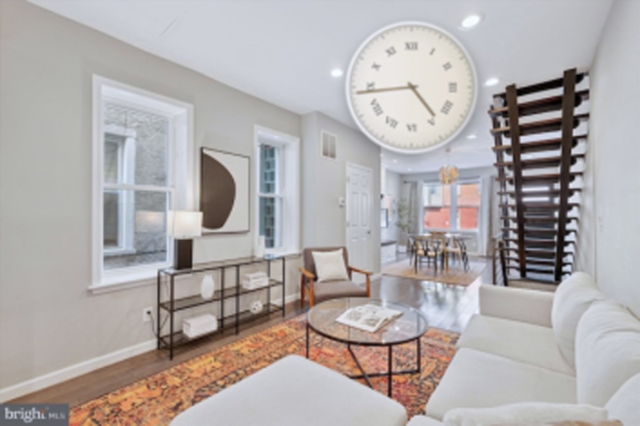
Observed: 4.44
